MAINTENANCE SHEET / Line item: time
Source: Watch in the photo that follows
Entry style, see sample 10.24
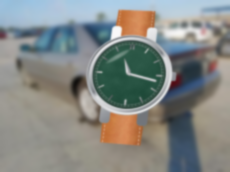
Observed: 11.17
